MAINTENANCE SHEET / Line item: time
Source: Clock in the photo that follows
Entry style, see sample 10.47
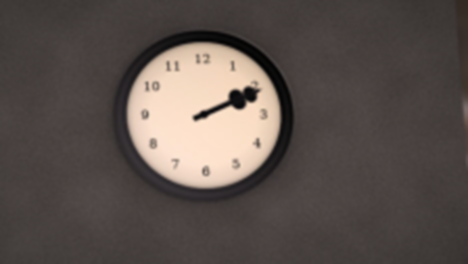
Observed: 2.11
